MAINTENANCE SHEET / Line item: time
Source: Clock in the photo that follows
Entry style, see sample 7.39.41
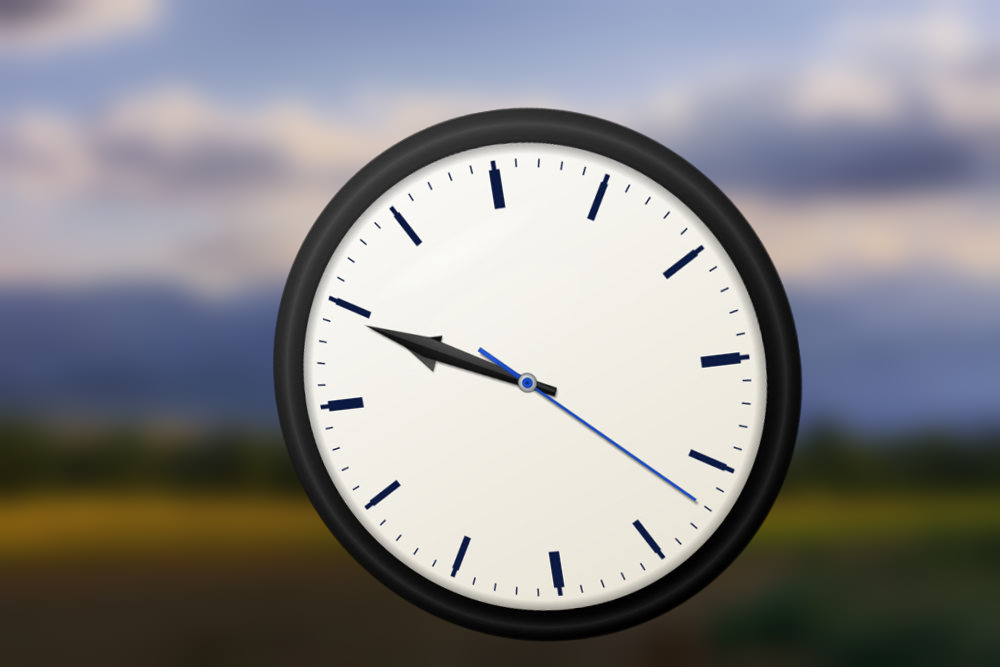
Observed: 9.49.22
